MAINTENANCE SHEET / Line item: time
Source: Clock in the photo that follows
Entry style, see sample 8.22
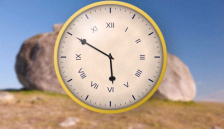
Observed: 5.50
